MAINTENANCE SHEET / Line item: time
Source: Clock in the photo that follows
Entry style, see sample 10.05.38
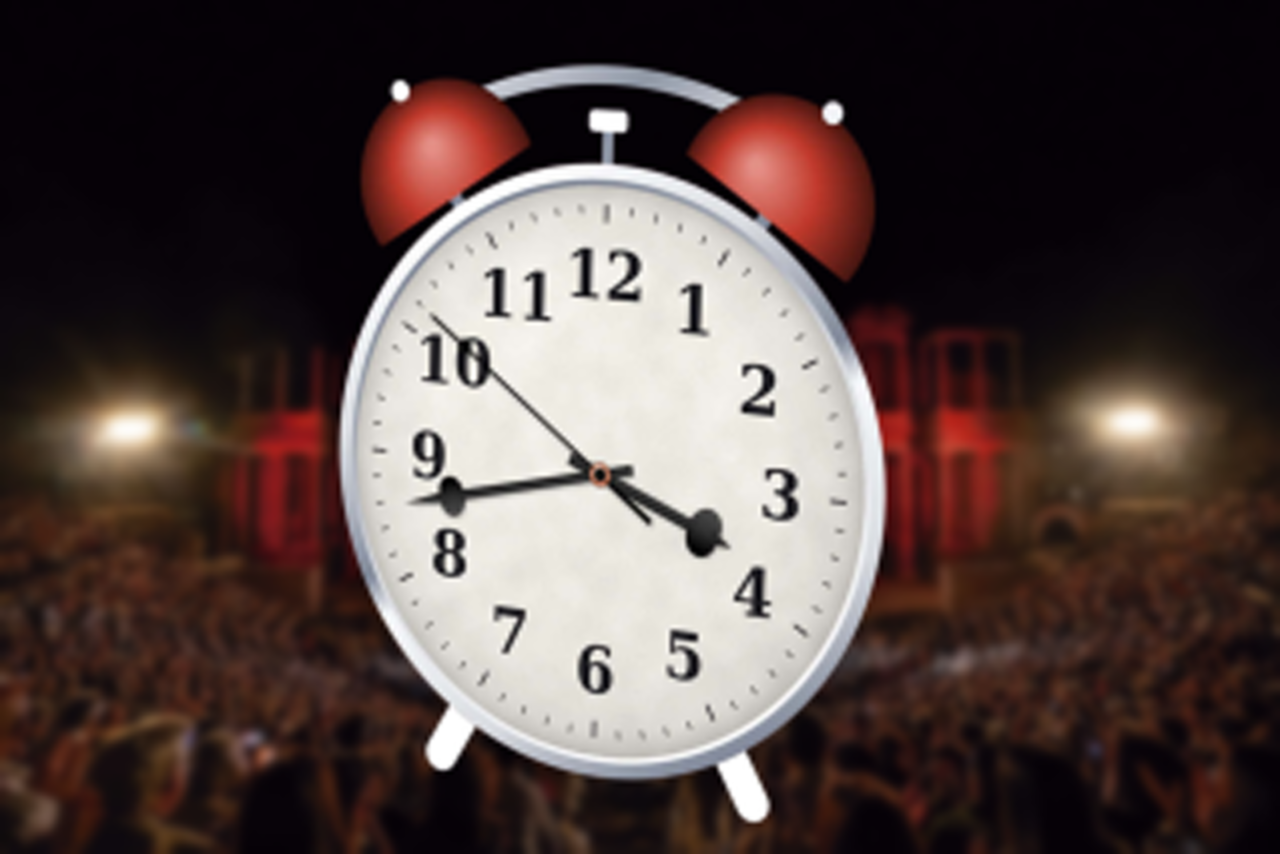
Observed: 3.42.51
